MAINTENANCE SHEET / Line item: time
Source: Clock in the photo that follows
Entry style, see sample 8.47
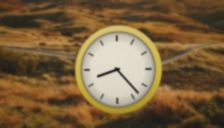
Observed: 8.23
